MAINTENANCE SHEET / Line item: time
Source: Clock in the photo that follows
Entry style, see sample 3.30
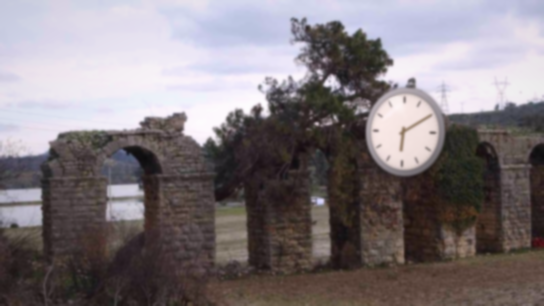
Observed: 6.10
